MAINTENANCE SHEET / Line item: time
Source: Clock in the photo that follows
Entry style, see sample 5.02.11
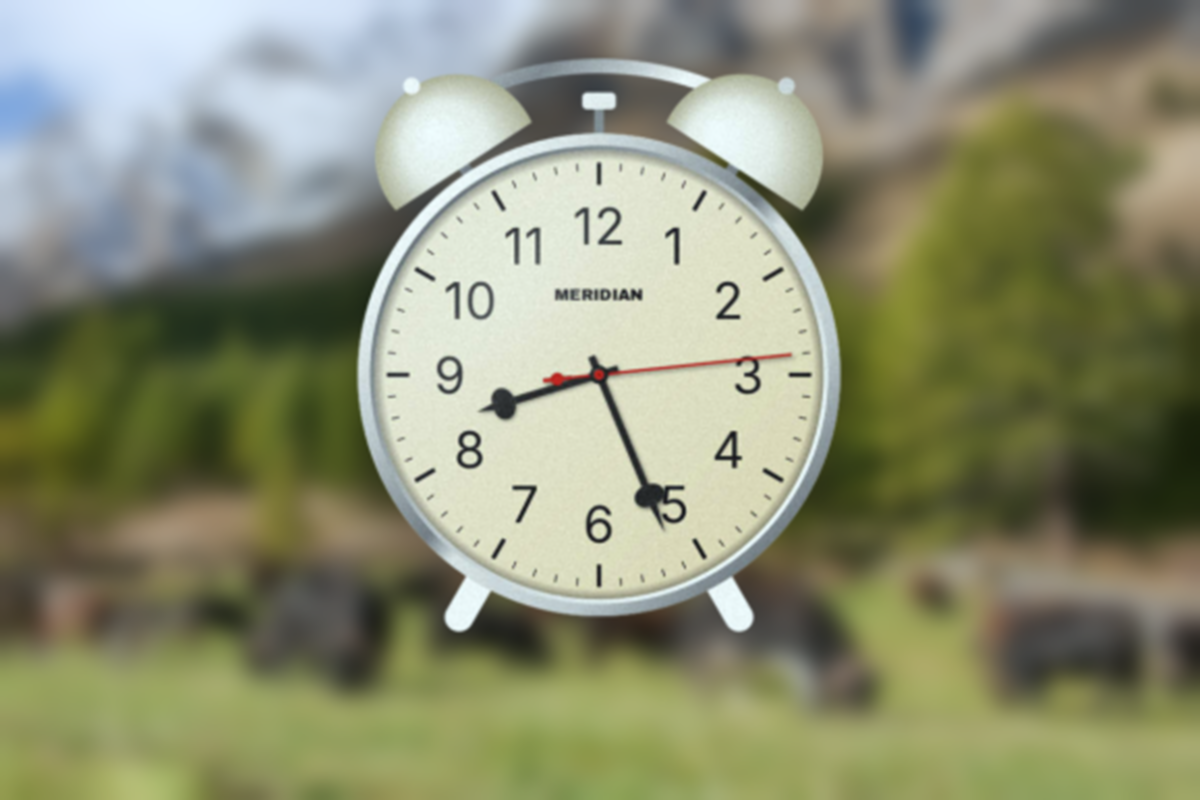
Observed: 8.26.14
